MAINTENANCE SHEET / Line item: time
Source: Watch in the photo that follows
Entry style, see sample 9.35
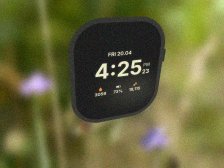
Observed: 4.25
